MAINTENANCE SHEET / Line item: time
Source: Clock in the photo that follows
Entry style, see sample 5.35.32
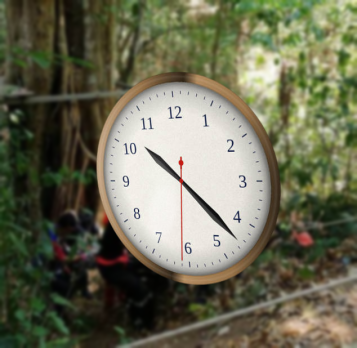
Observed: 10.22.31
